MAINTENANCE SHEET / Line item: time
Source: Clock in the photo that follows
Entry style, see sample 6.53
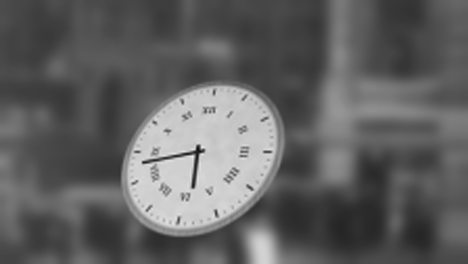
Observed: 5.43
